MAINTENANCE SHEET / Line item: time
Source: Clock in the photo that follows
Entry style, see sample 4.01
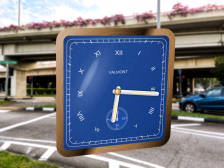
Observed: 6.16
